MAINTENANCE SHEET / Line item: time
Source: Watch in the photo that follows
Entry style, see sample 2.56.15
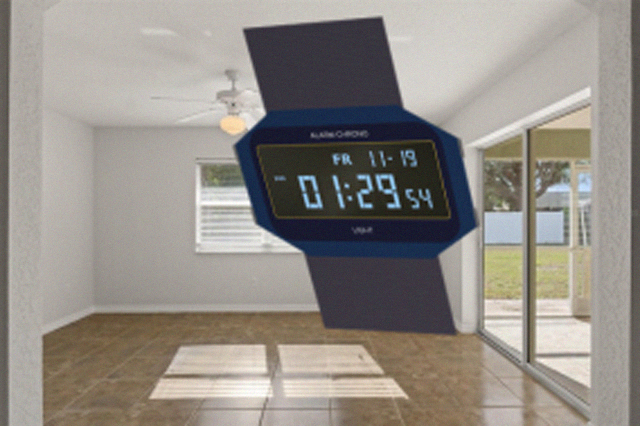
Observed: 1.29.54
